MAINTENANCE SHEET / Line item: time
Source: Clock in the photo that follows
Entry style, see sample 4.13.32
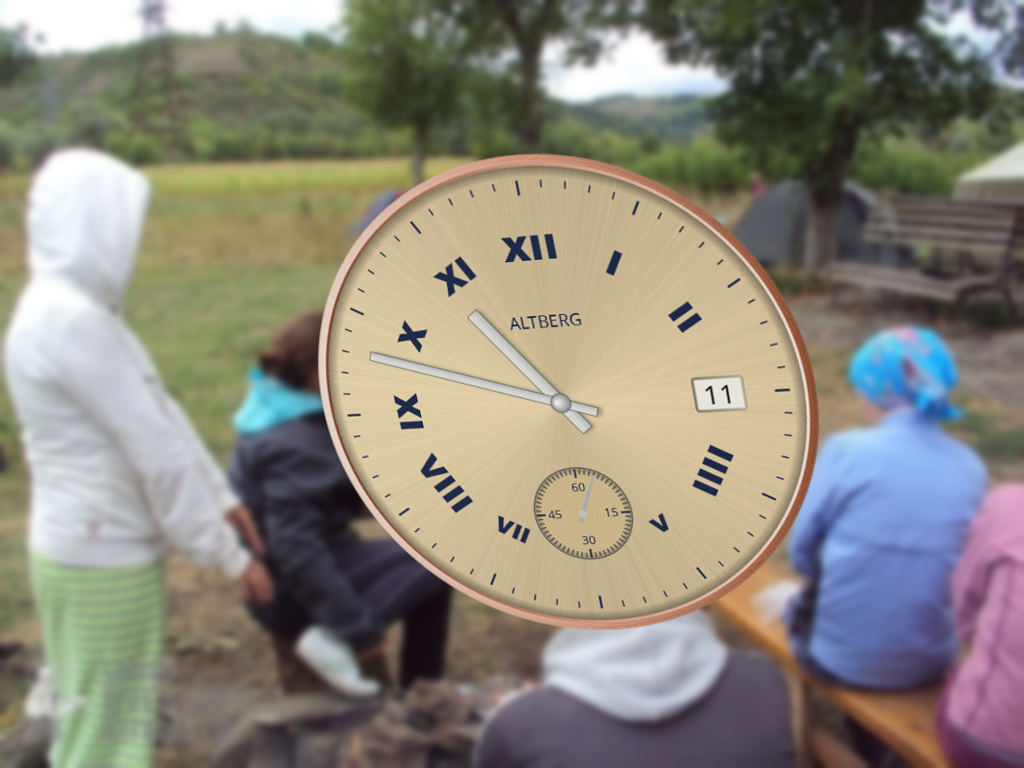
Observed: 10.48.04
